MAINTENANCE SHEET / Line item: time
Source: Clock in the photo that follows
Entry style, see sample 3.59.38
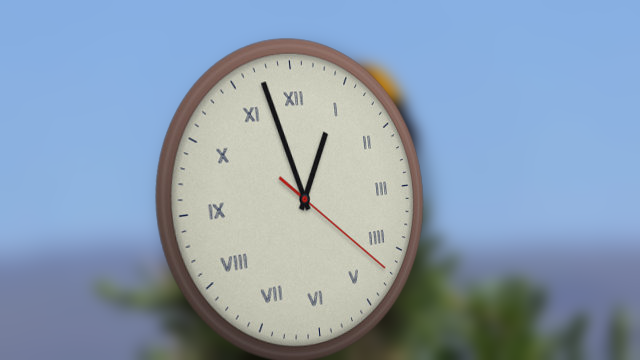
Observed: 12.57.22
